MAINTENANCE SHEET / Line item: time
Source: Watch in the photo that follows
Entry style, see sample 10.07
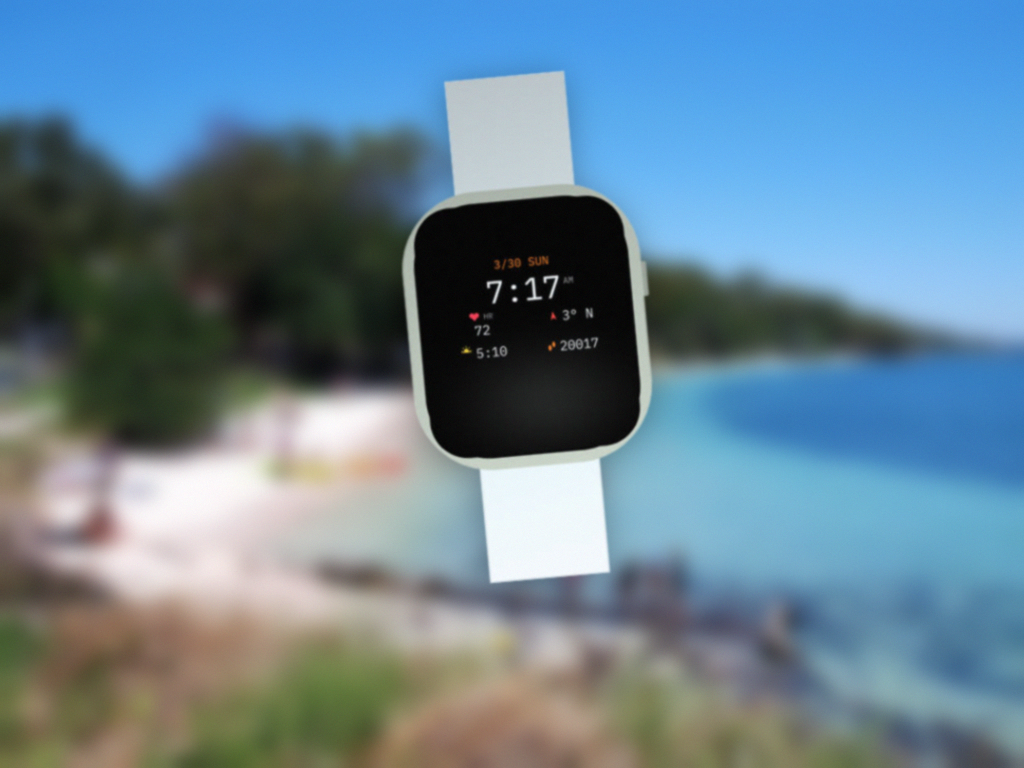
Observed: 7.17
